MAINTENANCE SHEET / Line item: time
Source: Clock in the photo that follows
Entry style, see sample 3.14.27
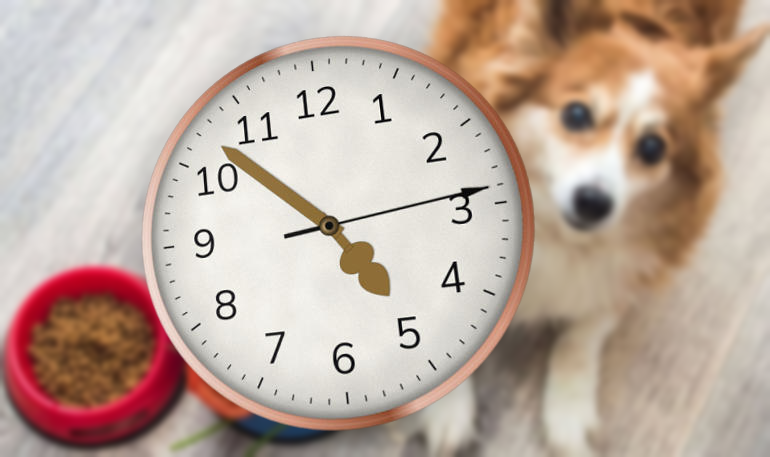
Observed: 4.52.14
